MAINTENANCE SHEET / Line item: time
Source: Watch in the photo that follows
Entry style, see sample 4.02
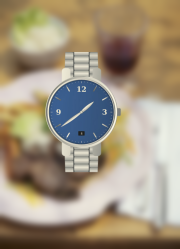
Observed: 1.39
